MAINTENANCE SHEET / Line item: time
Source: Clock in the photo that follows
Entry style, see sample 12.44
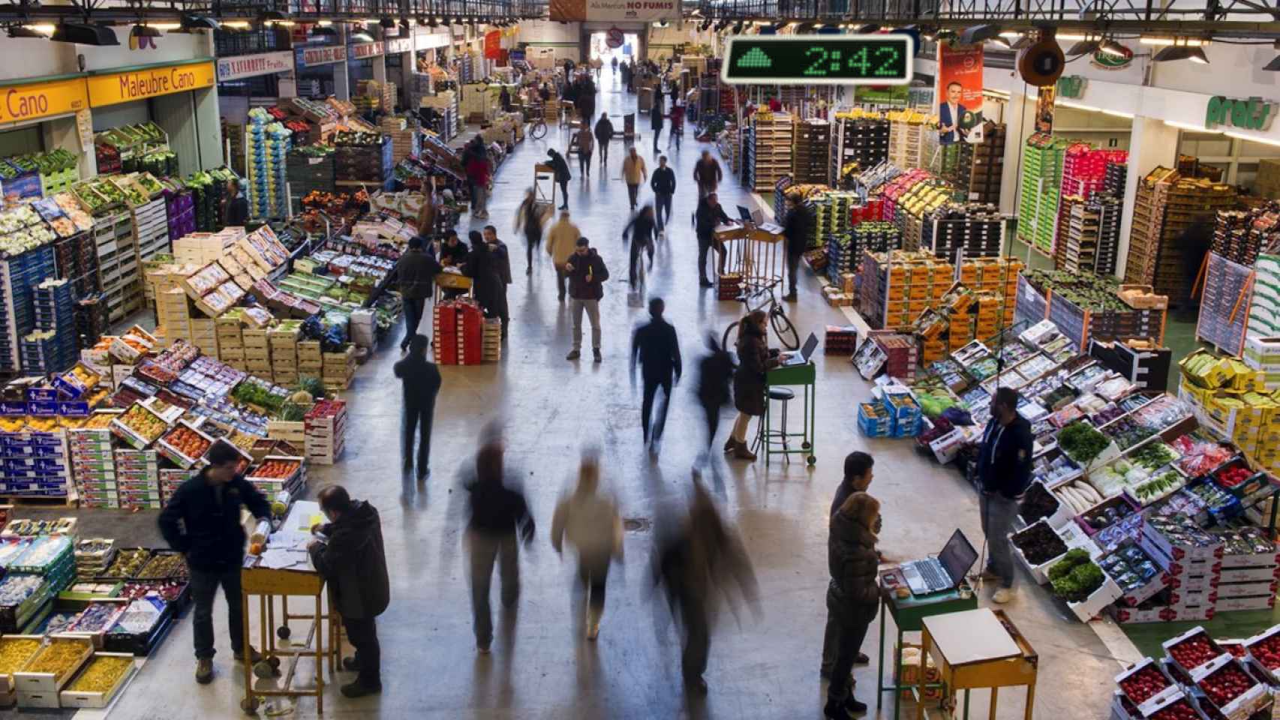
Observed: 2.42
